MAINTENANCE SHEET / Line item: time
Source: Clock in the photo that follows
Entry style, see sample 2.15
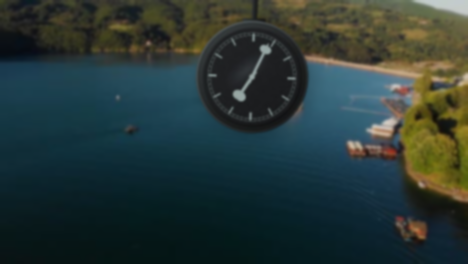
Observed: 7.04
